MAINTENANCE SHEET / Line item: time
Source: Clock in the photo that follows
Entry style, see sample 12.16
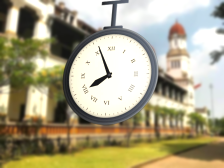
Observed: 7.56
